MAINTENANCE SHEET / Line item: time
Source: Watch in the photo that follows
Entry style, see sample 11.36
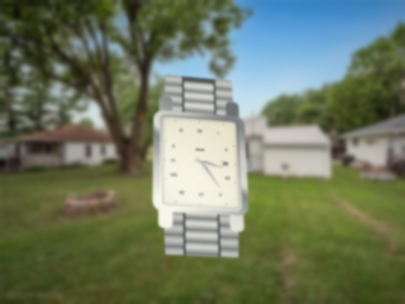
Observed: 3.24
